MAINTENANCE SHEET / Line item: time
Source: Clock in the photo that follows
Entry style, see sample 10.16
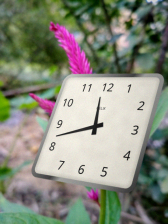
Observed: 11.42
